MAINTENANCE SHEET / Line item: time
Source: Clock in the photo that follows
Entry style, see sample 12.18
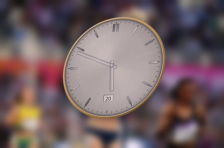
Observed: 5.49
